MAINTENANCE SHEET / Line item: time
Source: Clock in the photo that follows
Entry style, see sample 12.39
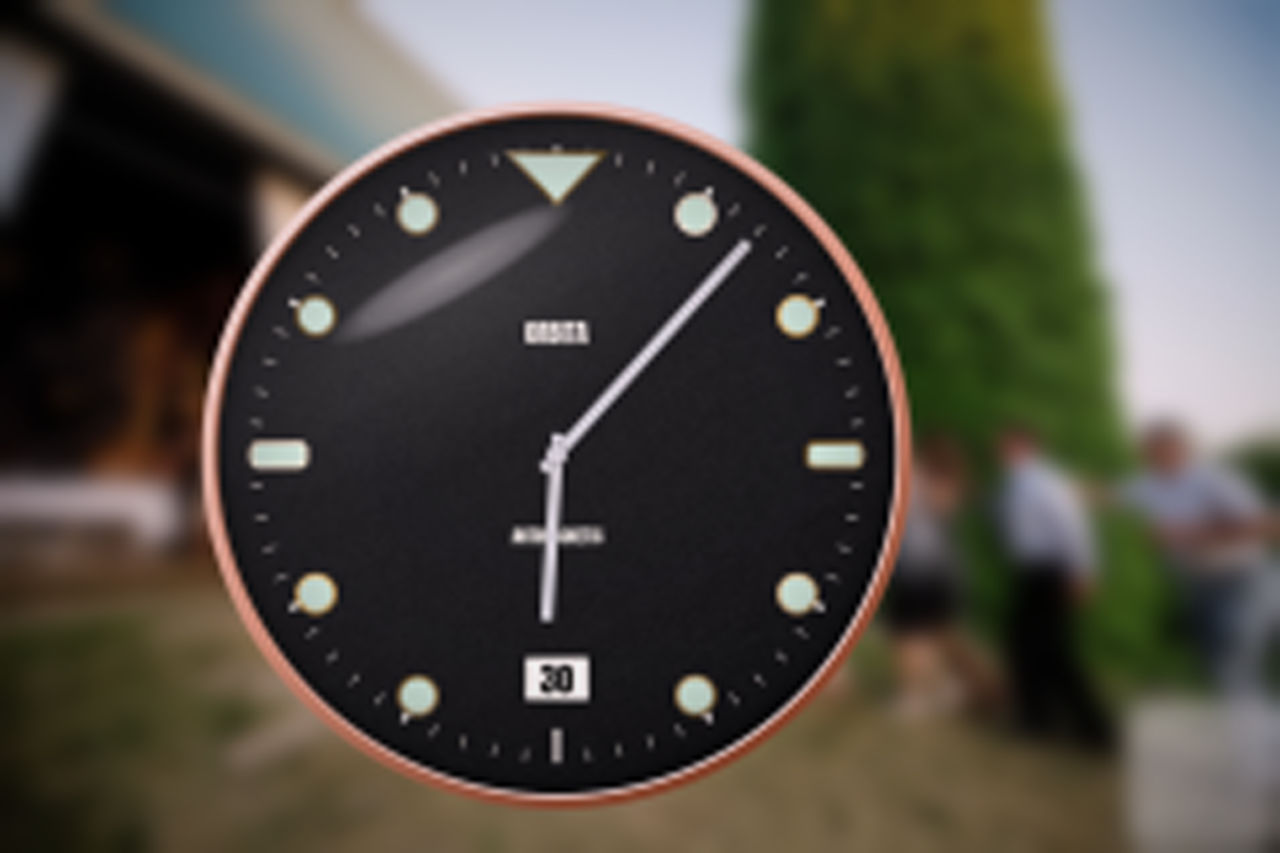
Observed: 6.07
